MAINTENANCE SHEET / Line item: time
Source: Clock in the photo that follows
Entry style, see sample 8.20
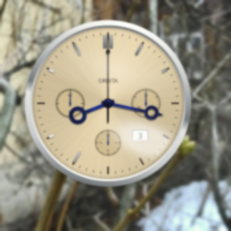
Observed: 8.17
